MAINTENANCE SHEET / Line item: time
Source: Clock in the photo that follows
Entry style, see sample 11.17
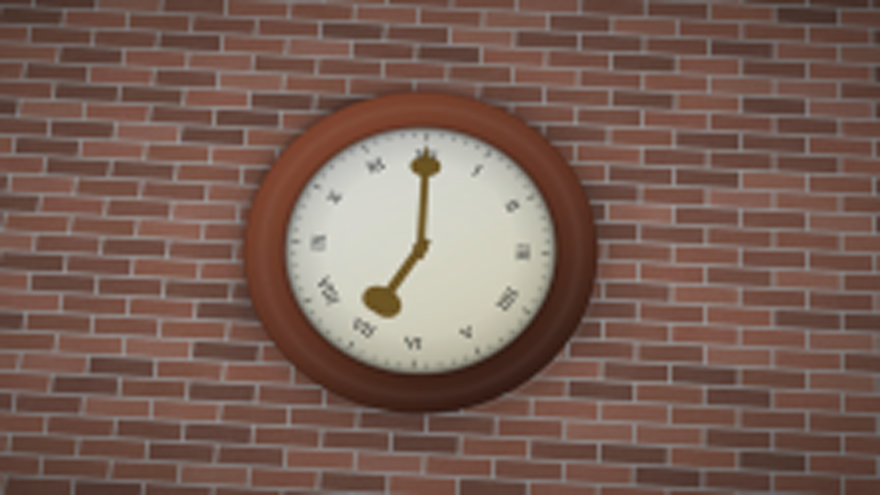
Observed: 7.00
